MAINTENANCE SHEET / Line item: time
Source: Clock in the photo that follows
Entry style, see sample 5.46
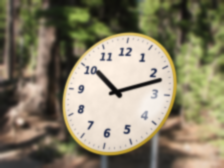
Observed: 10.12
